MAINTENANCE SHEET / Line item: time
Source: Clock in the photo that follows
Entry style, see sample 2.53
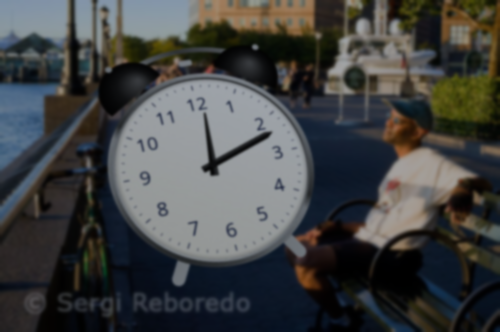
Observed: 12.12
